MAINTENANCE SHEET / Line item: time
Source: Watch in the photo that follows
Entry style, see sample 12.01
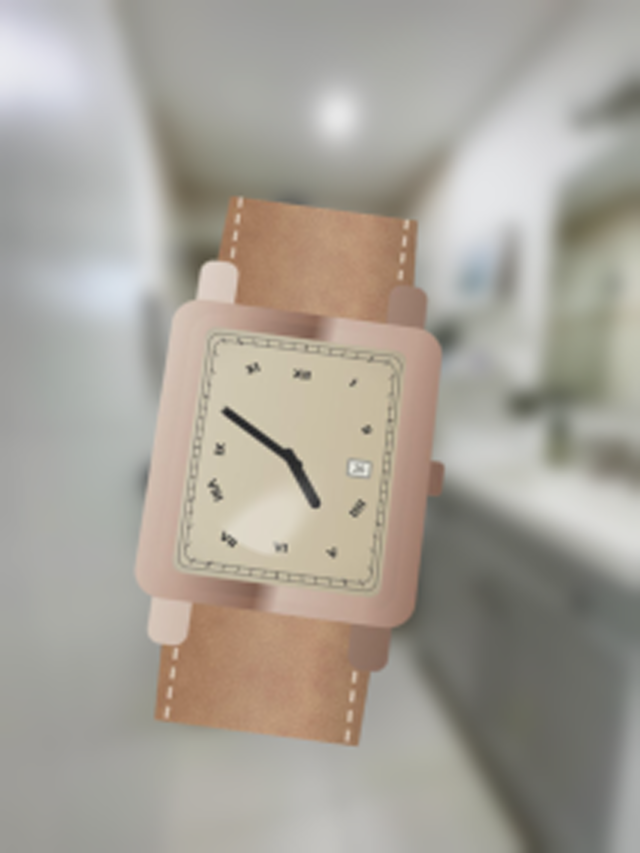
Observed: 4.50
